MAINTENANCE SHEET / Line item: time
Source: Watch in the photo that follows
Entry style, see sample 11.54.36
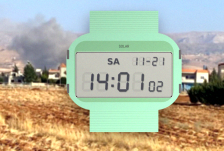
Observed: 14.01.02
